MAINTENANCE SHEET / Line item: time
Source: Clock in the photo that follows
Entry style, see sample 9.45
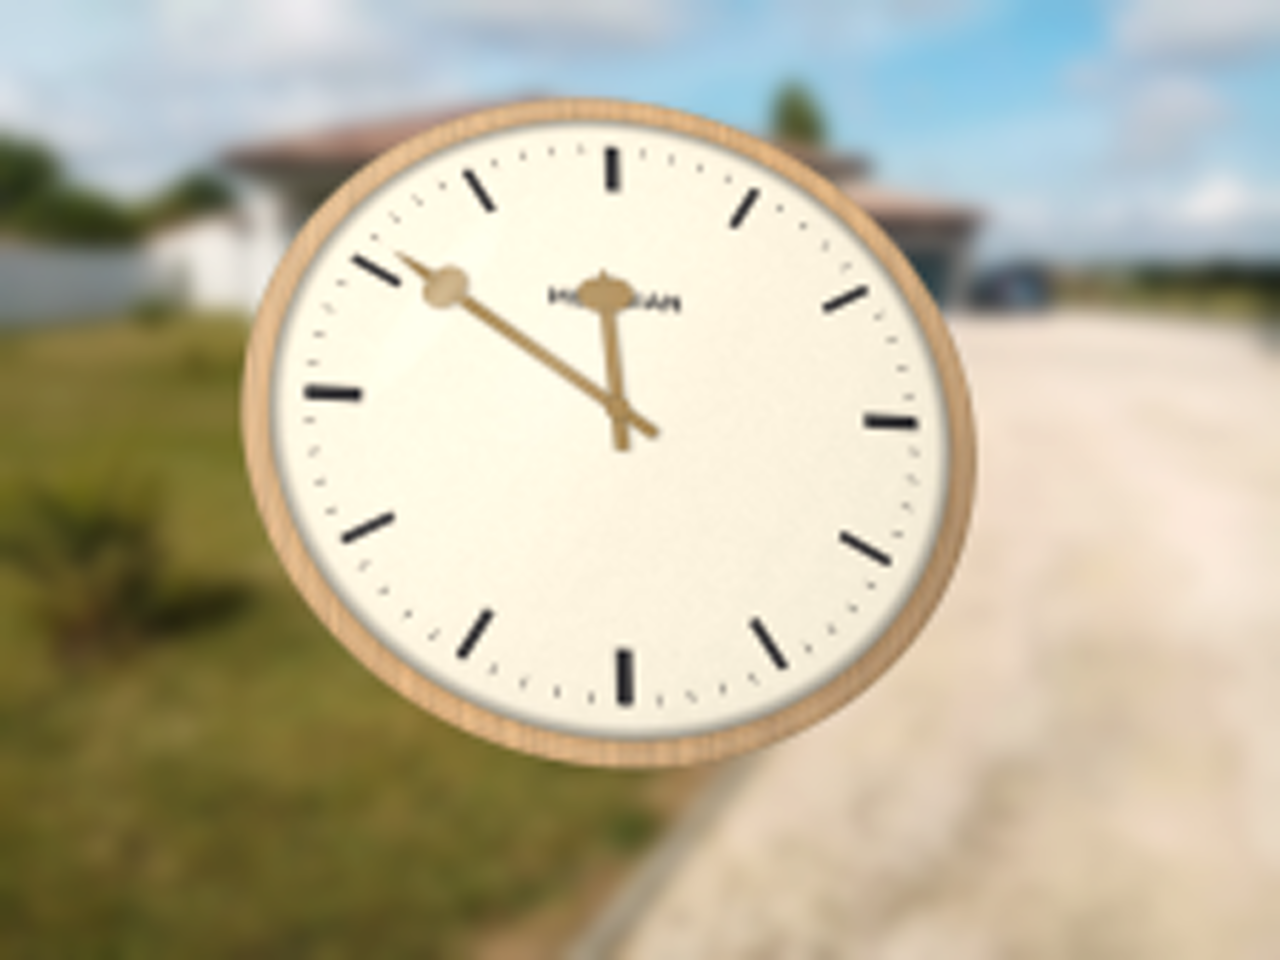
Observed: 11.51
